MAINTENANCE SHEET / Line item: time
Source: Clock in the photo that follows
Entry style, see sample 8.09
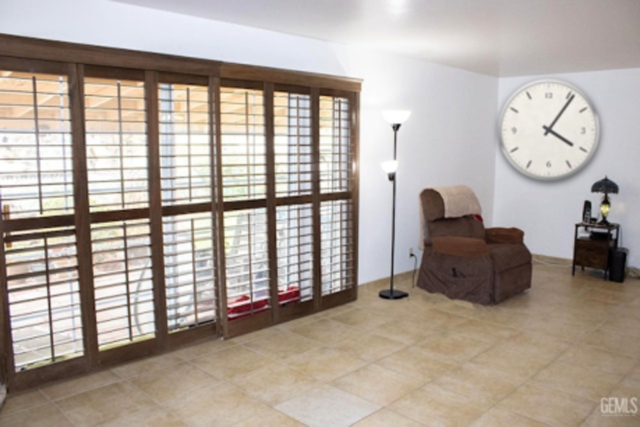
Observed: 4.06
